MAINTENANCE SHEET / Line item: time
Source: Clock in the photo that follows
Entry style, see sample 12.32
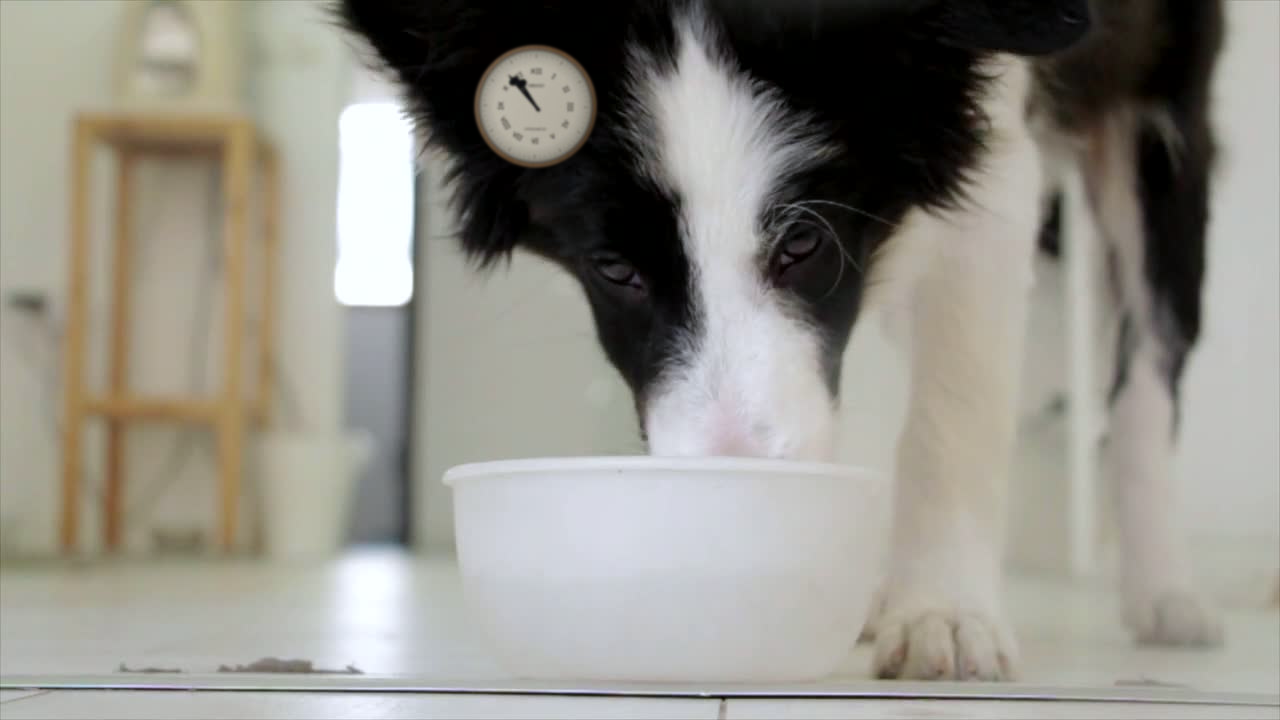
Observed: 10.53
